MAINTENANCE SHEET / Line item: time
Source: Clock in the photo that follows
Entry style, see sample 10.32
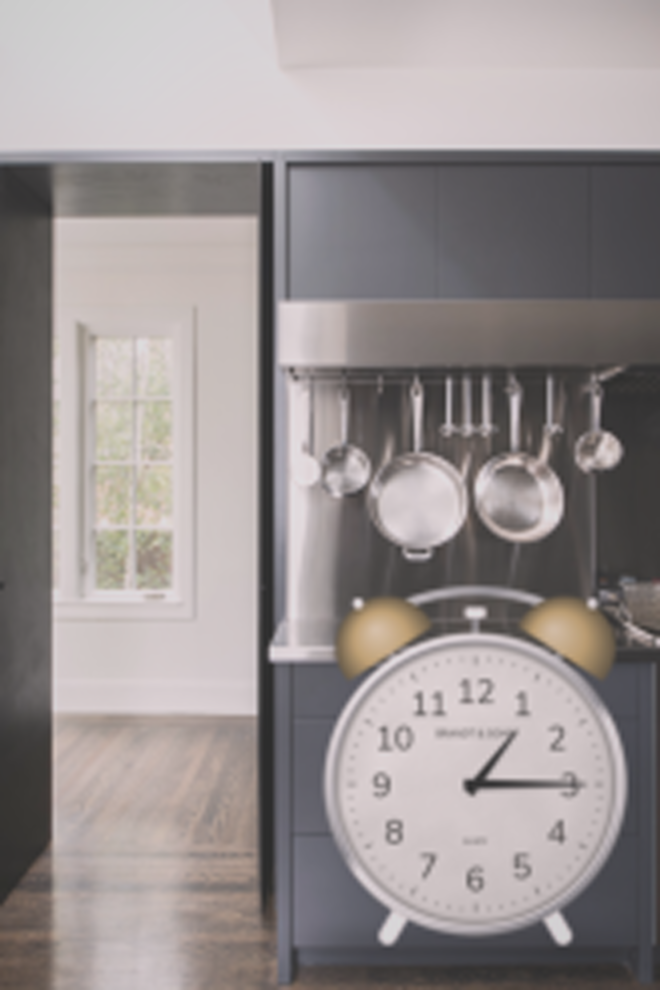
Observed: 1.15
